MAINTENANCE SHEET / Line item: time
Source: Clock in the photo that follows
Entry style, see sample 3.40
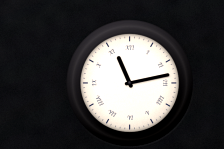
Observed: 11.13
